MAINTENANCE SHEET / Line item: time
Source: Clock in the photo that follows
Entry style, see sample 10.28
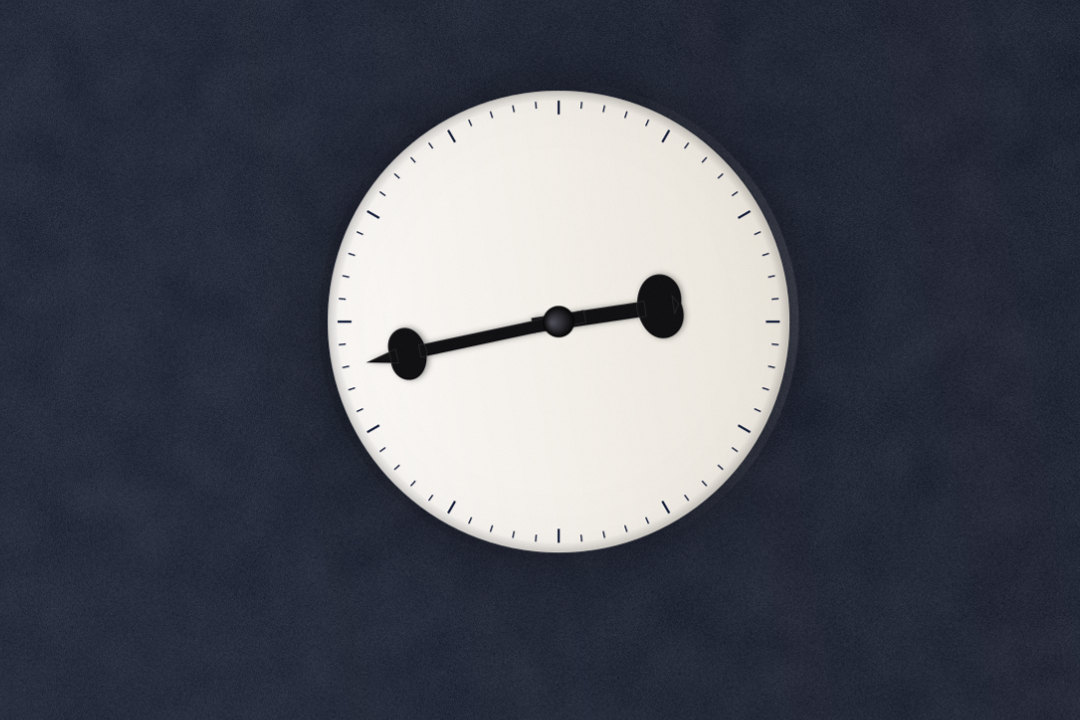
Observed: 2.43
